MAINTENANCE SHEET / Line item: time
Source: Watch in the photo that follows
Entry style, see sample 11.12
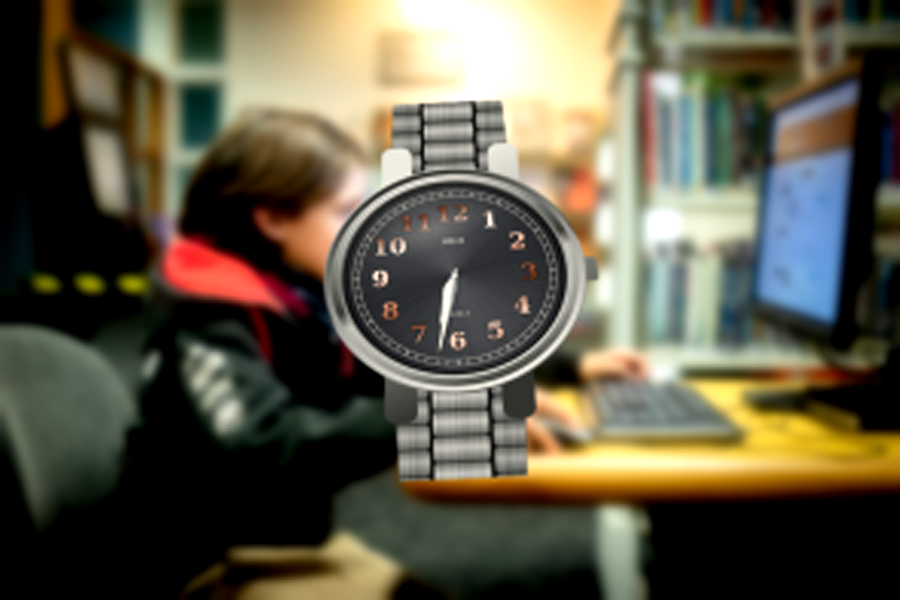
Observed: 6.32
